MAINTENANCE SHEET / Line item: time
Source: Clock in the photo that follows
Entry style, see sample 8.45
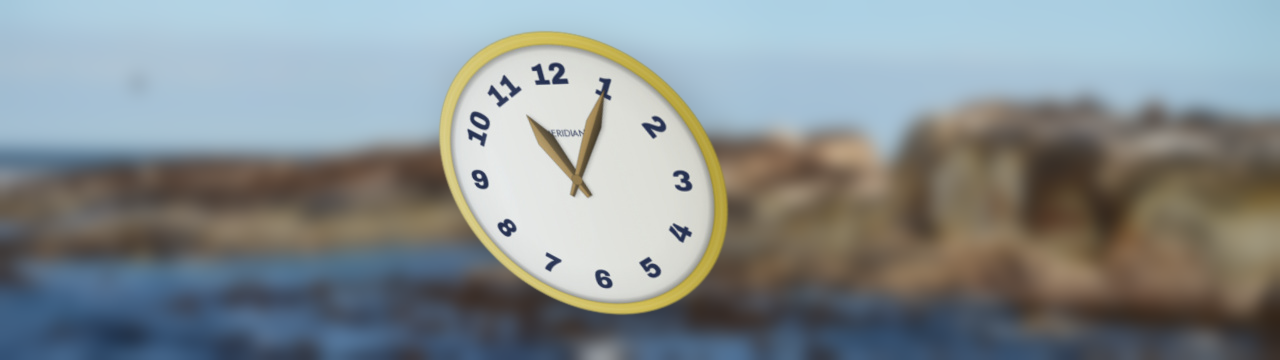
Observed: 11.05
